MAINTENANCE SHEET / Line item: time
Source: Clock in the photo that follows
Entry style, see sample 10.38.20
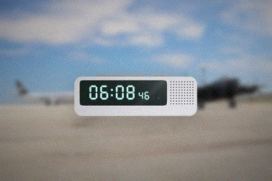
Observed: 6.08.46
